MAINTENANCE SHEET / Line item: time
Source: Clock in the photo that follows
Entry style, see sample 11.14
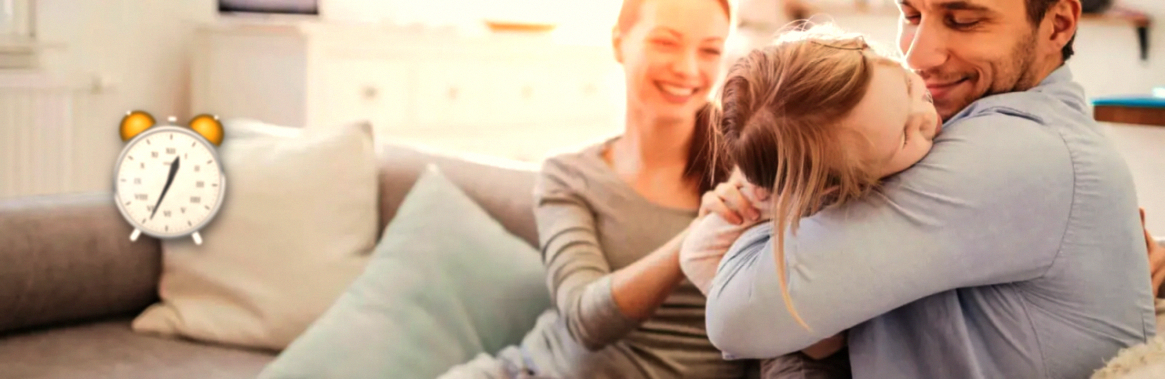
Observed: 12.34
